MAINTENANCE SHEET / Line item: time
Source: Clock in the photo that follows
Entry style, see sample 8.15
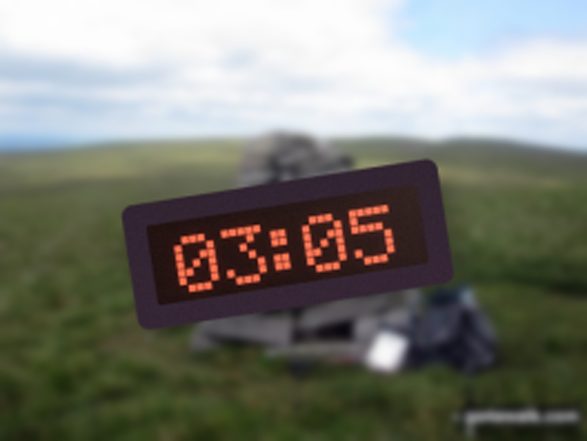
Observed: 3.05
